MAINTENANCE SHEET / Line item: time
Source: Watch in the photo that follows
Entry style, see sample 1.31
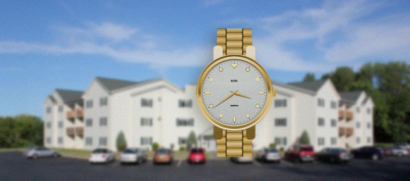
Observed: 3.39
